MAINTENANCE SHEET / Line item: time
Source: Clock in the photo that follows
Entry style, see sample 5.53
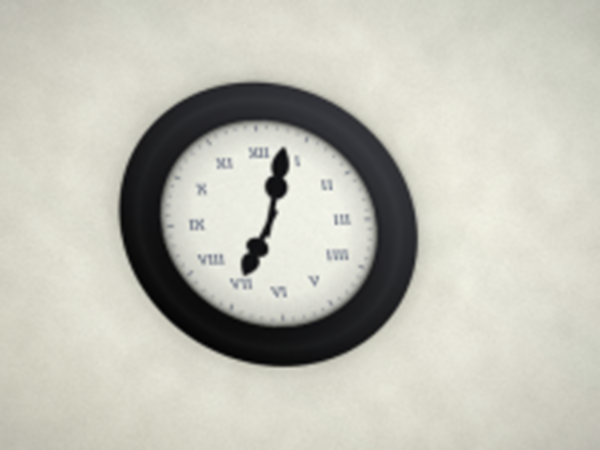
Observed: 7.03
